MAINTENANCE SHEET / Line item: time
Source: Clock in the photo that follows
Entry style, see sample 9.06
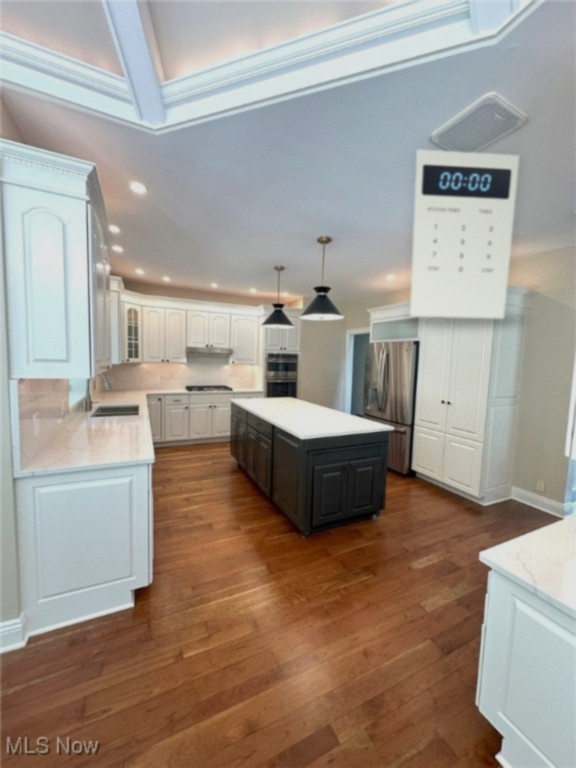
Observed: 0.00
